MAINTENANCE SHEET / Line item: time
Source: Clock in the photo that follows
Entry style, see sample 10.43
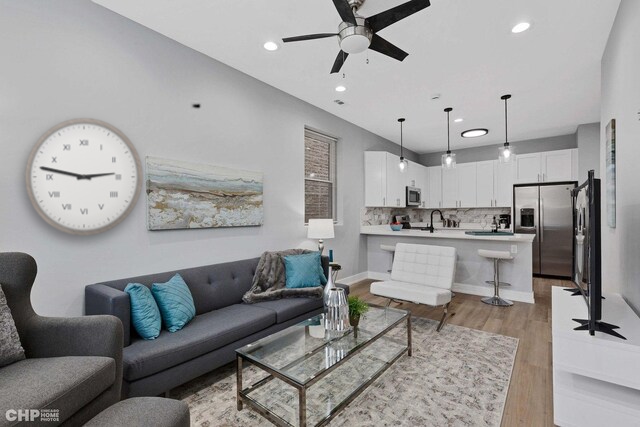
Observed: 2.47
